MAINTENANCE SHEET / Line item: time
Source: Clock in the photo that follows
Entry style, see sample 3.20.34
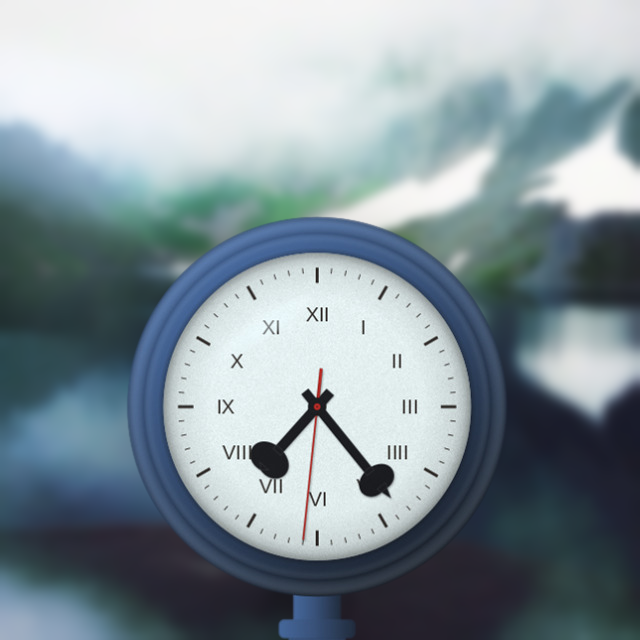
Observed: 7.23.31
